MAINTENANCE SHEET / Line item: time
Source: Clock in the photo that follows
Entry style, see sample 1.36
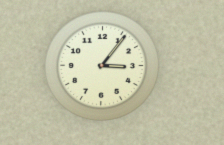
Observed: 3.06
